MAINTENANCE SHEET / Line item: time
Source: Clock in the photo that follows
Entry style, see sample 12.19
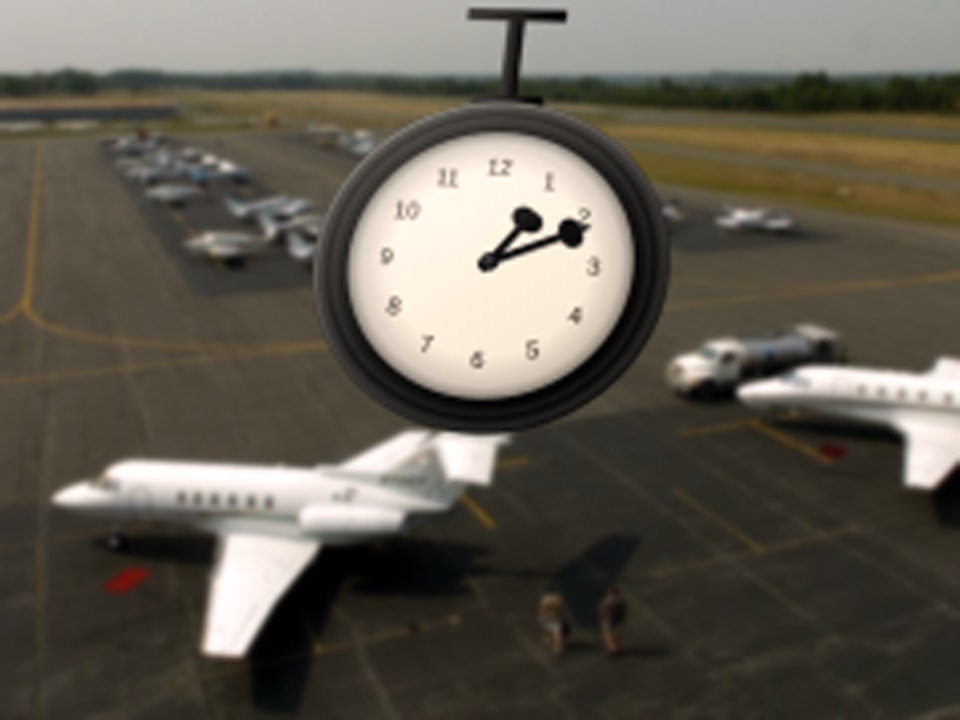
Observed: 1.11
